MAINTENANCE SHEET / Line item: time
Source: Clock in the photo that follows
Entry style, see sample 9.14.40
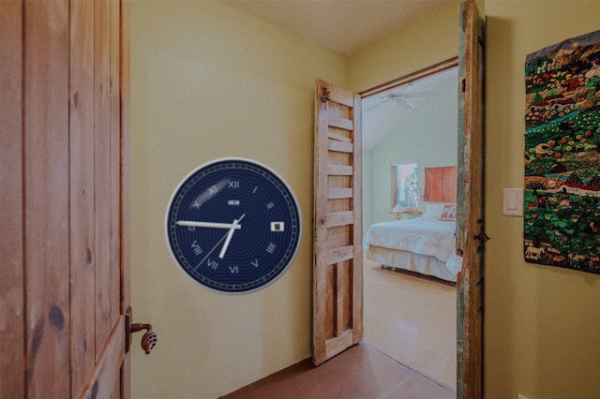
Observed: 6.45.37
